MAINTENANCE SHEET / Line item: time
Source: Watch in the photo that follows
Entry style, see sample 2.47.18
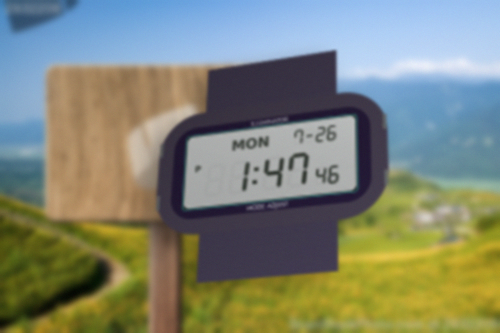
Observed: 1.47.46
